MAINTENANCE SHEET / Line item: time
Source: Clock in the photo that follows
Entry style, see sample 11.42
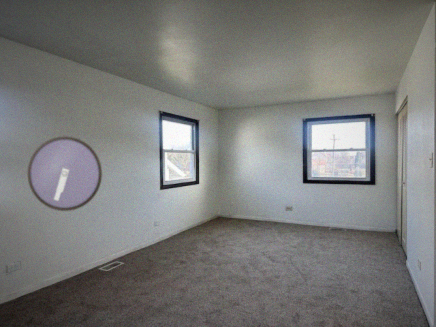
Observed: 6.33
